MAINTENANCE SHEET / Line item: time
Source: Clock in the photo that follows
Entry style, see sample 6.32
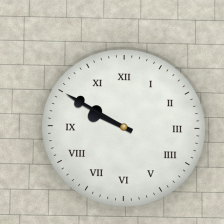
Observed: 9.50
